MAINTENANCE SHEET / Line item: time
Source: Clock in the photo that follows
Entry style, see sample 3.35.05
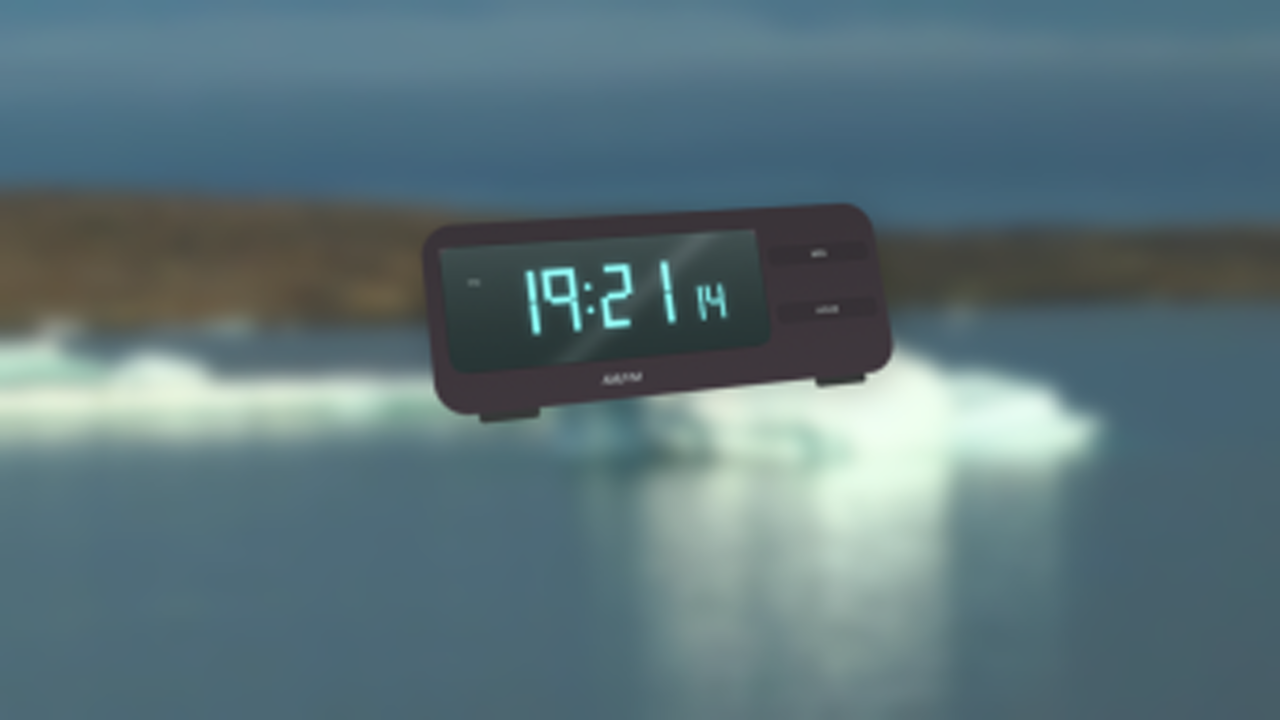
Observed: 19.21.14
